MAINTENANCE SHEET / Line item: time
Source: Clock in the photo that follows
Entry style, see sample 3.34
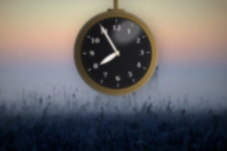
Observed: 7.55
